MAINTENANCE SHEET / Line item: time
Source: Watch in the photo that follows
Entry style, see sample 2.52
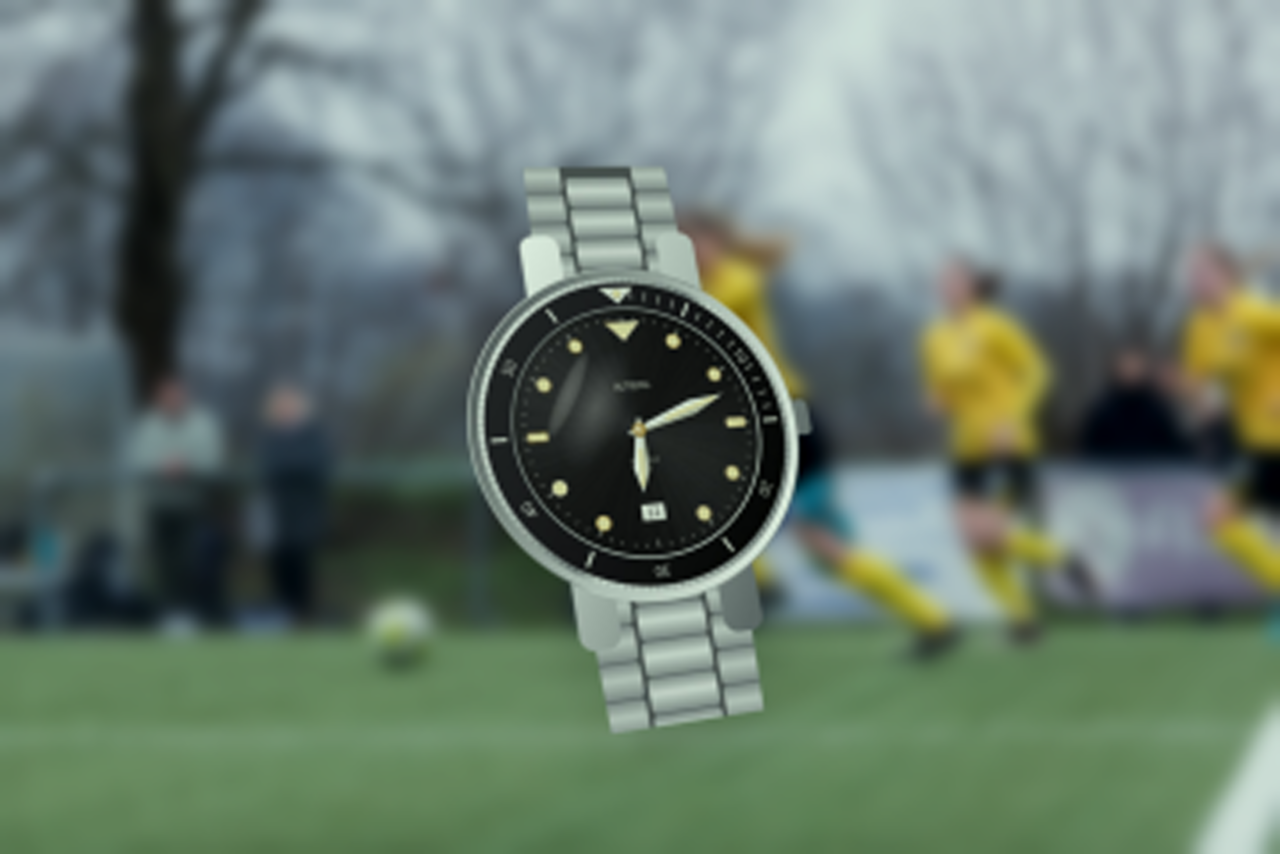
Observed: 6.12
